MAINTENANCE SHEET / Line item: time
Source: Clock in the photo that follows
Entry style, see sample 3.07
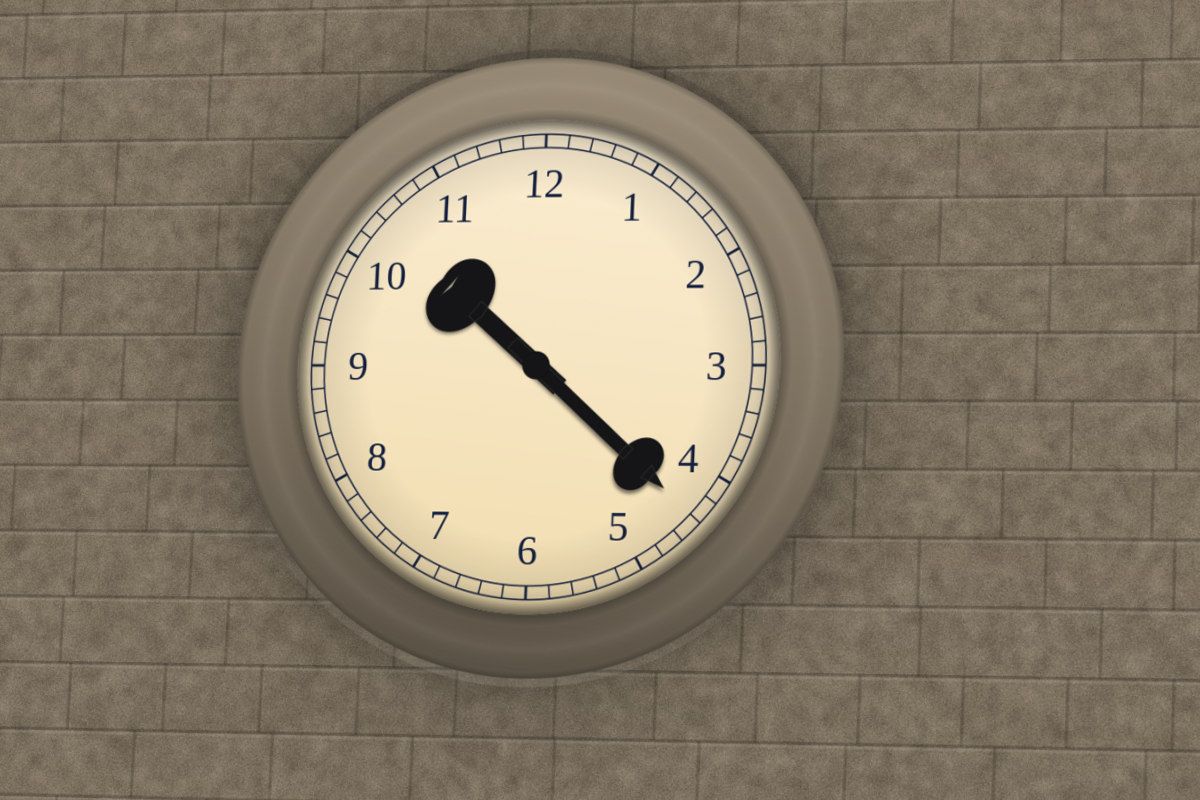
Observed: 10.22
